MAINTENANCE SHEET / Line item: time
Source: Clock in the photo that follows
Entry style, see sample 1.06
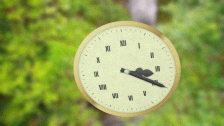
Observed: 3.20
